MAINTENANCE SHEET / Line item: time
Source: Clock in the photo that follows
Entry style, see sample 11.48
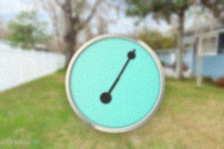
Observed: 7.05
